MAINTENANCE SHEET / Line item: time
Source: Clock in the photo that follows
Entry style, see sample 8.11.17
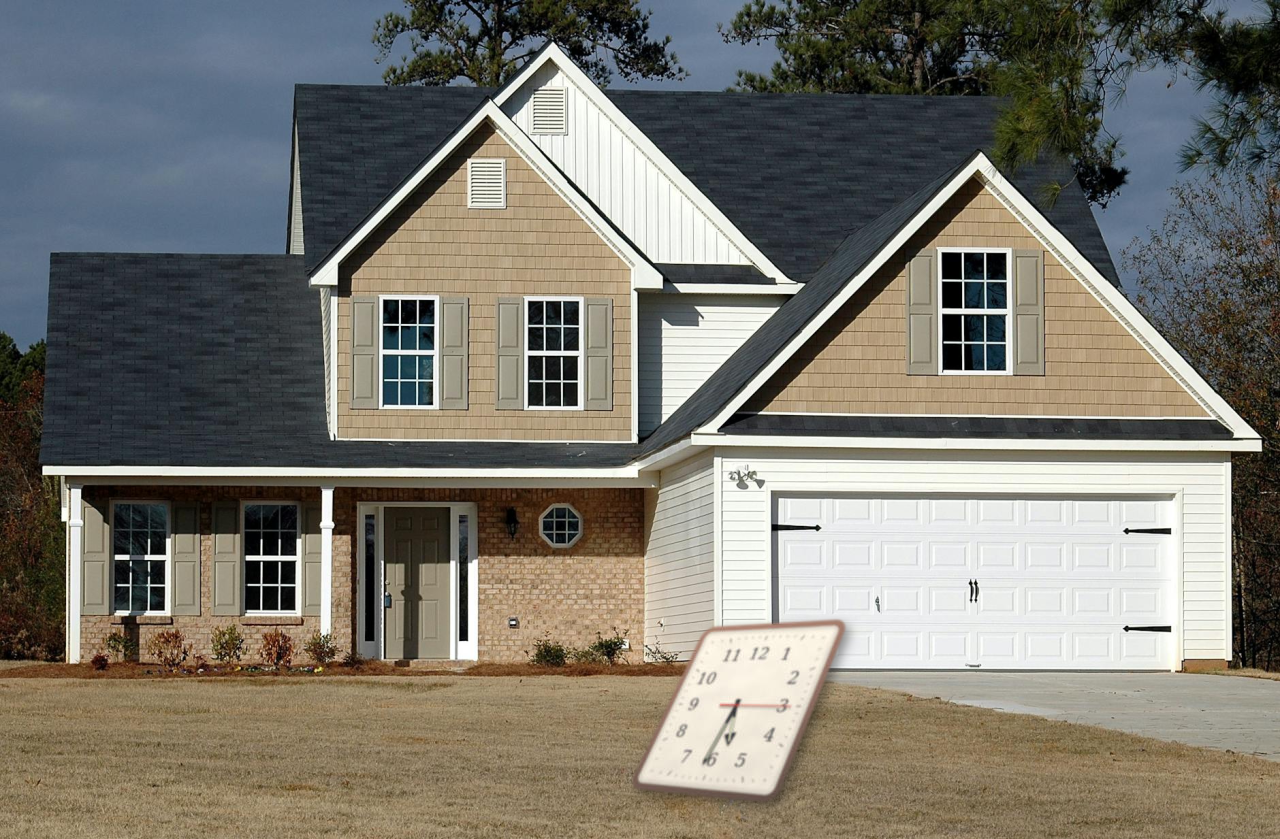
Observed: 5.31.15
